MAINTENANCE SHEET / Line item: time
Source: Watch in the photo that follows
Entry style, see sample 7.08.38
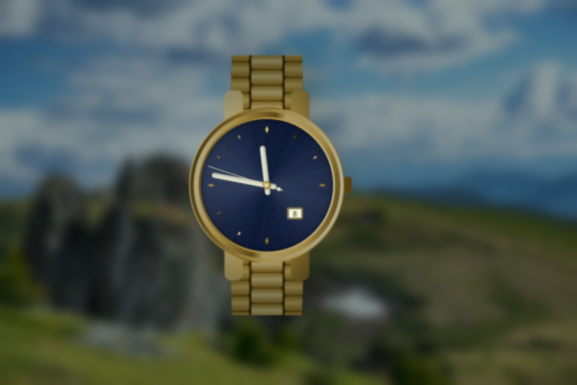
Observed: 11.46.48
